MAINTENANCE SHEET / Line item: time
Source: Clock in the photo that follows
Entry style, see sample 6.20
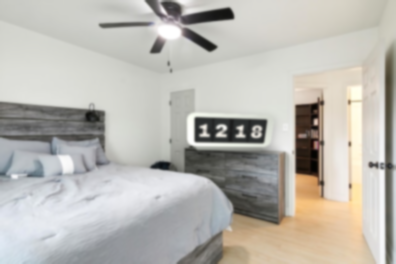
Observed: 12.18
